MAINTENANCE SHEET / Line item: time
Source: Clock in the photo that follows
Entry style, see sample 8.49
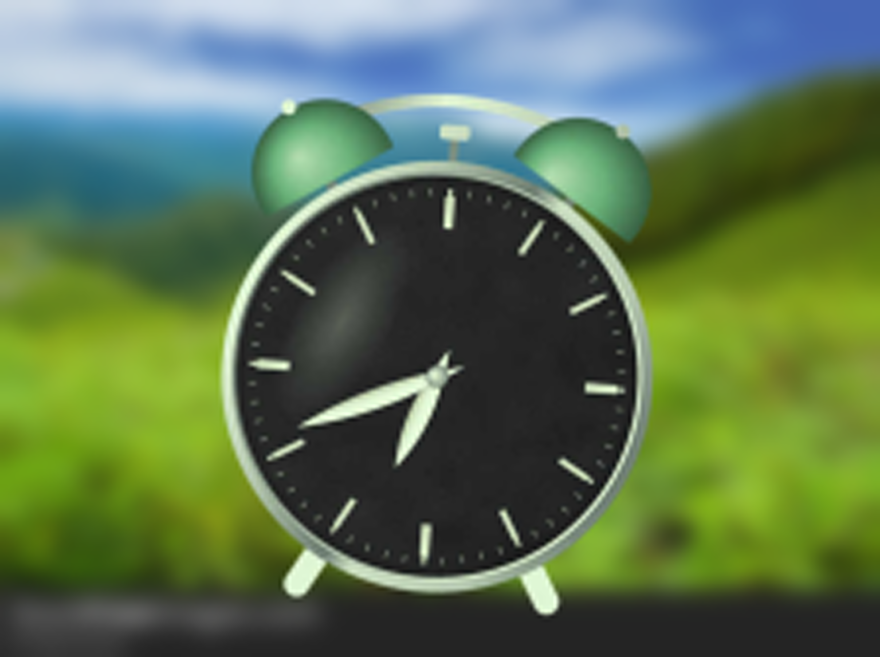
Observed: 6.41
